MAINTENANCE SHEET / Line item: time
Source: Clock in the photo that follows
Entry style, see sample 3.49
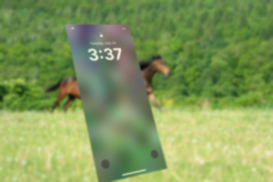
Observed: 3.37
